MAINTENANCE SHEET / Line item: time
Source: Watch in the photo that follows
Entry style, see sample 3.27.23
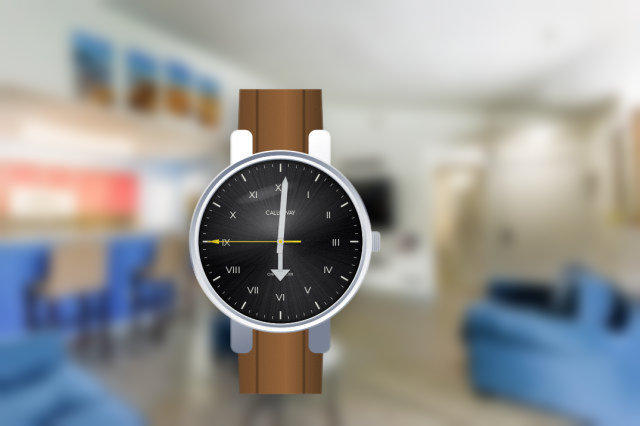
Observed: 6.00.45
